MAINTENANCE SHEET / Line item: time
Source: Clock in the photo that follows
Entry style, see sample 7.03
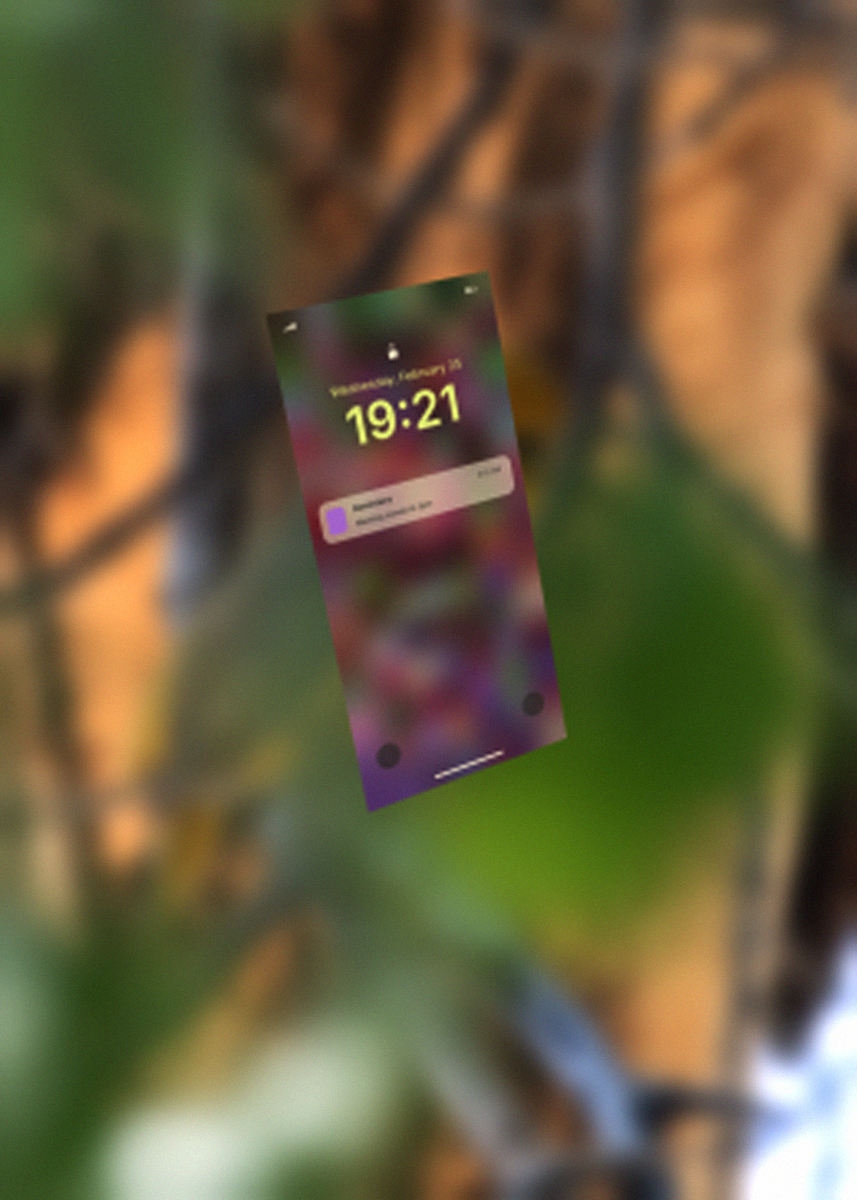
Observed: 19.21
